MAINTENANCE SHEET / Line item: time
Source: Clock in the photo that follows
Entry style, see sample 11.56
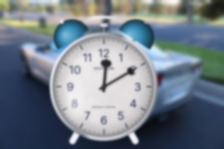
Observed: 12.10
